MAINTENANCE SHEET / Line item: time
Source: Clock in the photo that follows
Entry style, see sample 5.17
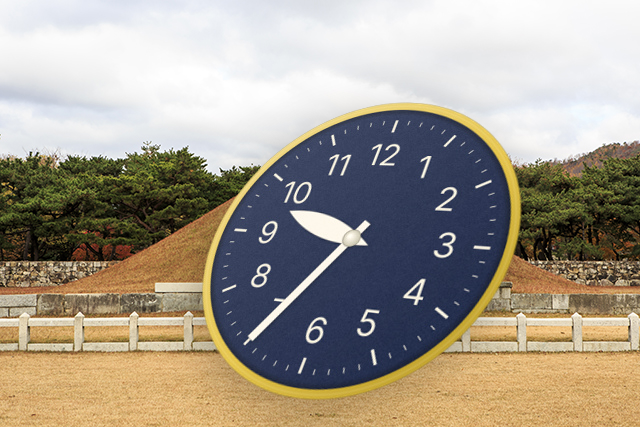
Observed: 9.35
